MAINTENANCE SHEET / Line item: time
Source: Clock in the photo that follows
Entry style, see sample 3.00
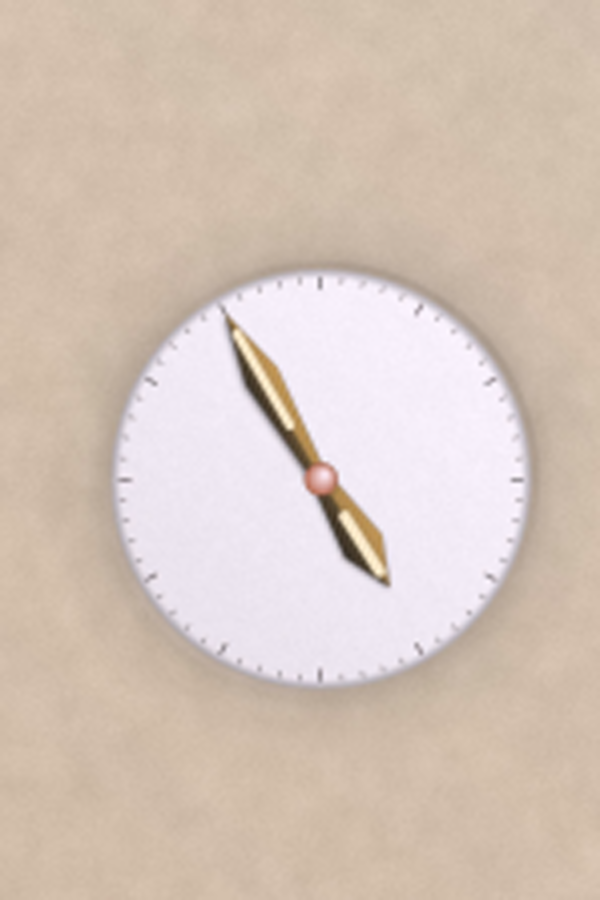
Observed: 4.55
